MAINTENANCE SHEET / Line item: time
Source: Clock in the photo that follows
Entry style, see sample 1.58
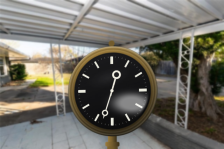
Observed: 12.33
